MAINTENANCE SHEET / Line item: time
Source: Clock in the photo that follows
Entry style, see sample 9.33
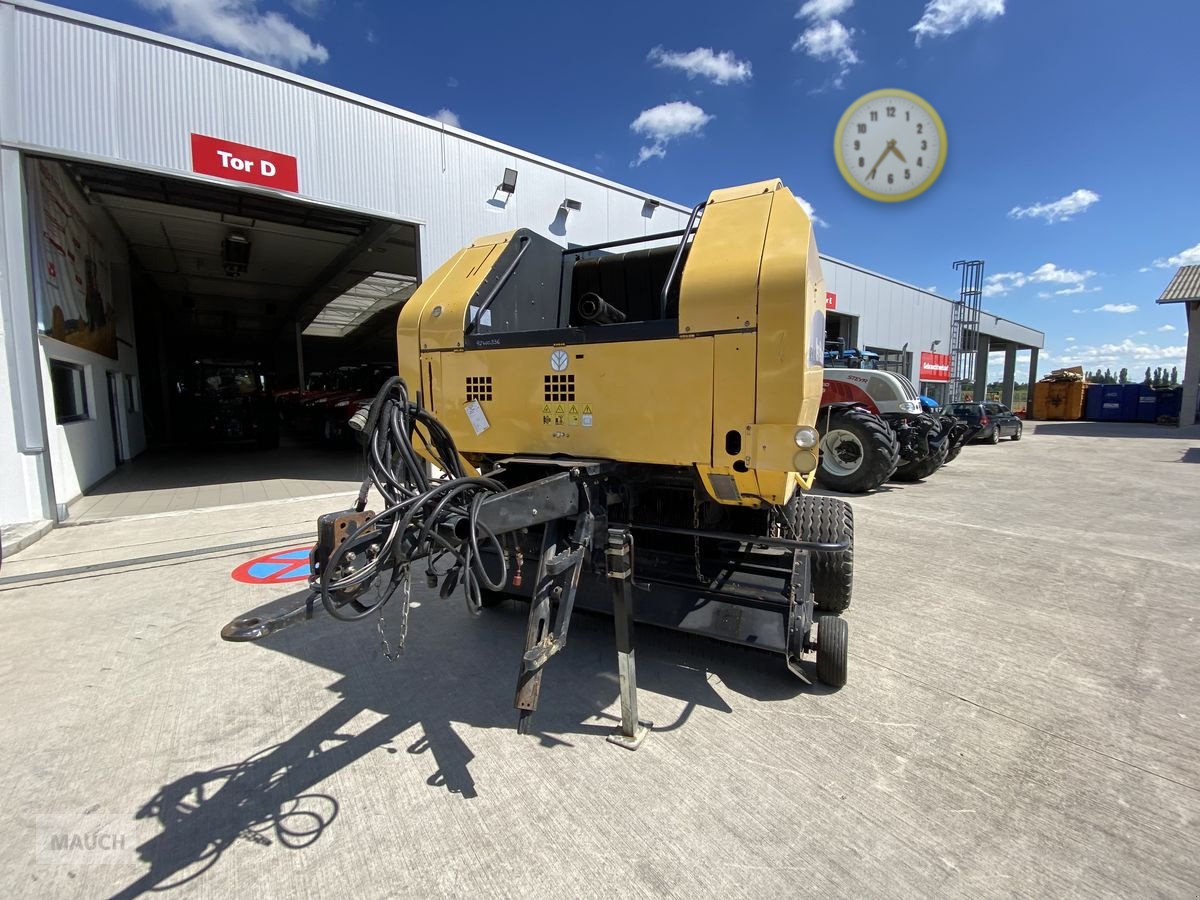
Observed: 4.36
